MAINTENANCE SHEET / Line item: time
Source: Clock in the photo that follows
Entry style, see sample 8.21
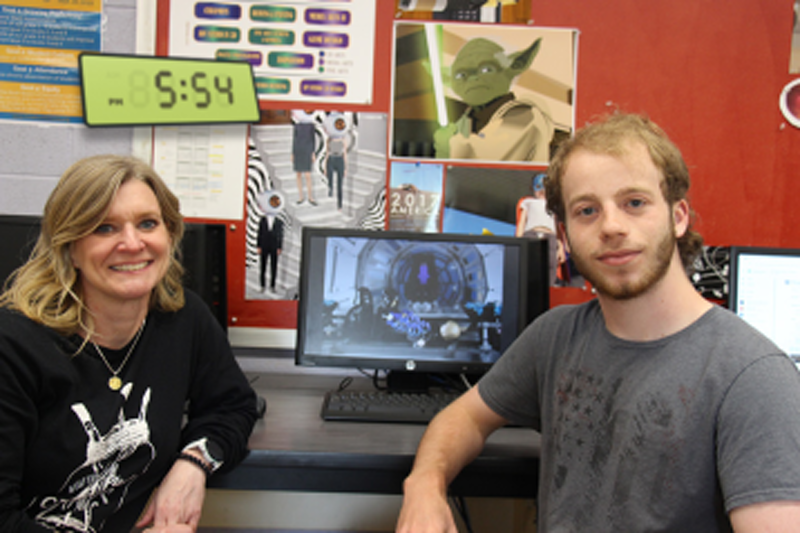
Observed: 5.54
